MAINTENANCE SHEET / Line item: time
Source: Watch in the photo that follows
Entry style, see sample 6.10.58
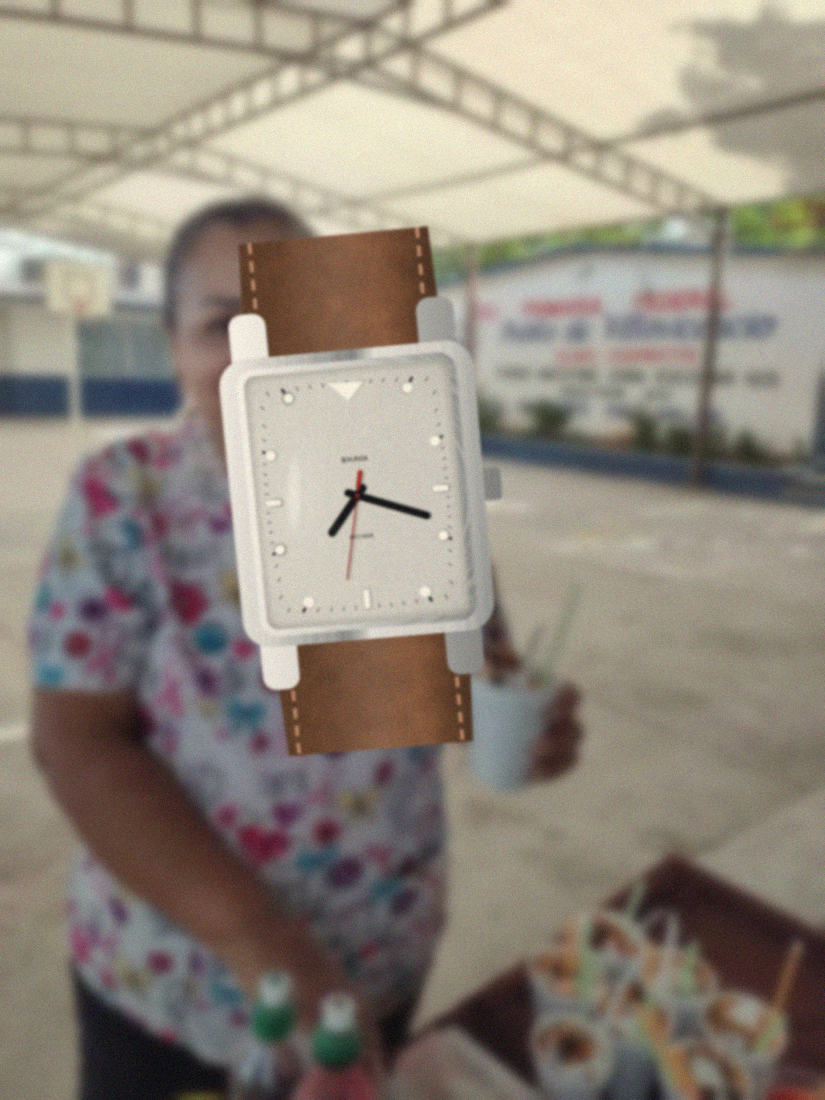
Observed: 7.18.32
